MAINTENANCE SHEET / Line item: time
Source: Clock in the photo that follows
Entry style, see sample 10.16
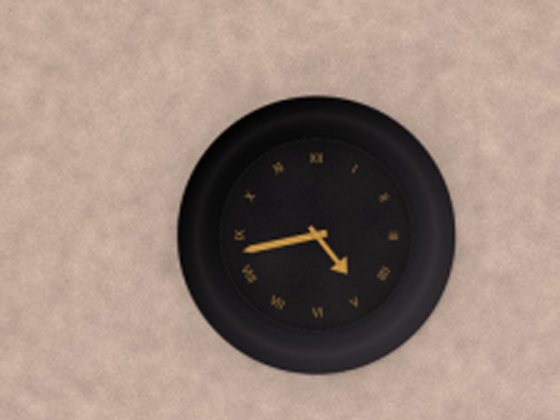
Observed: 4.43
